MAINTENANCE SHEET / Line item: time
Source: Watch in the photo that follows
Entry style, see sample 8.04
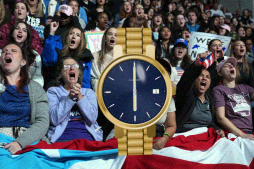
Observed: 6.00
